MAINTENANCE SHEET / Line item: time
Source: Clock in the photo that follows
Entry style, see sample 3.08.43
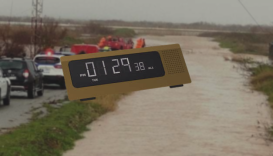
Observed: 1.29.38
